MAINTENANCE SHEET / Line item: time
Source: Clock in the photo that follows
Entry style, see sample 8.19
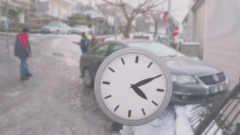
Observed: 4.10
